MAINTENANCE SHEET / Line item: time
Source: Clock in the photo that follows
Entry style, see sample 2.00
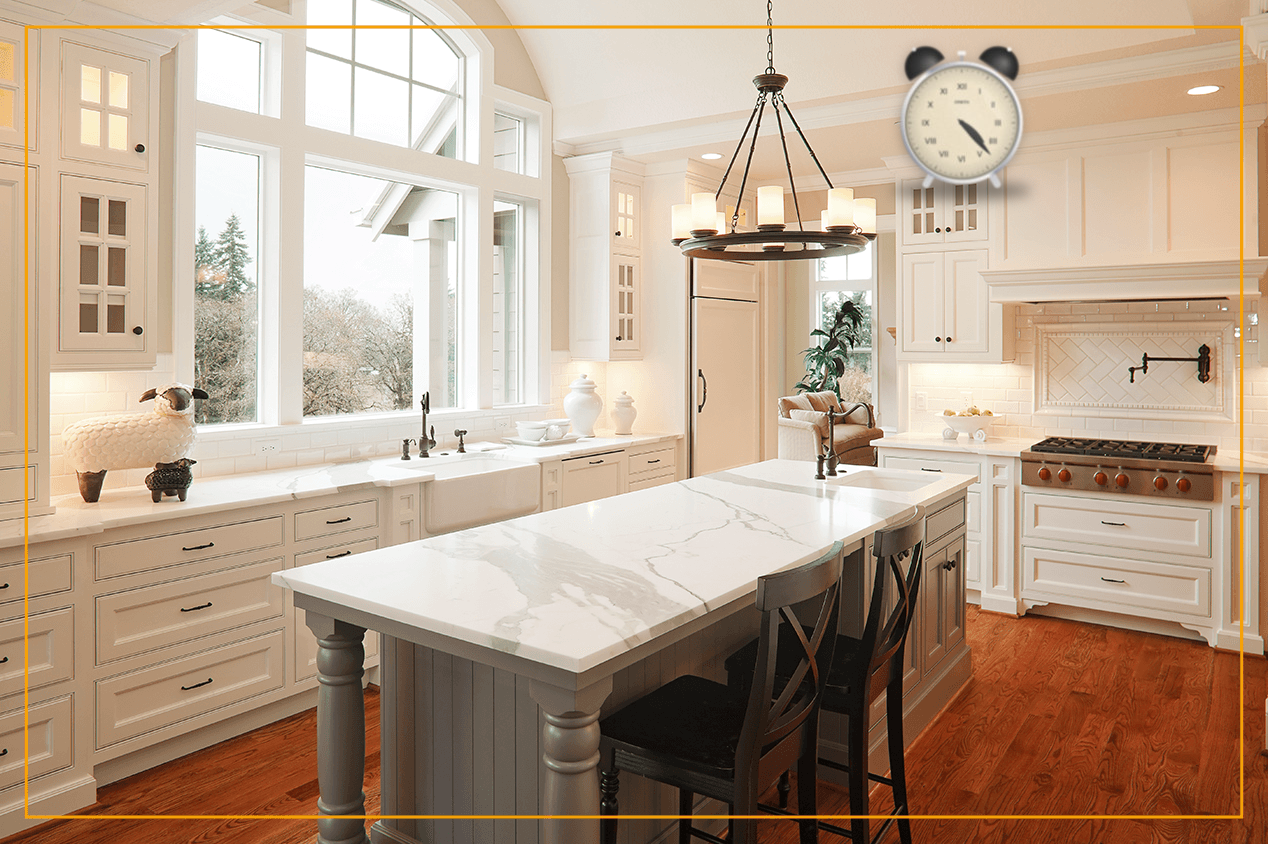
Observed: 4.23
